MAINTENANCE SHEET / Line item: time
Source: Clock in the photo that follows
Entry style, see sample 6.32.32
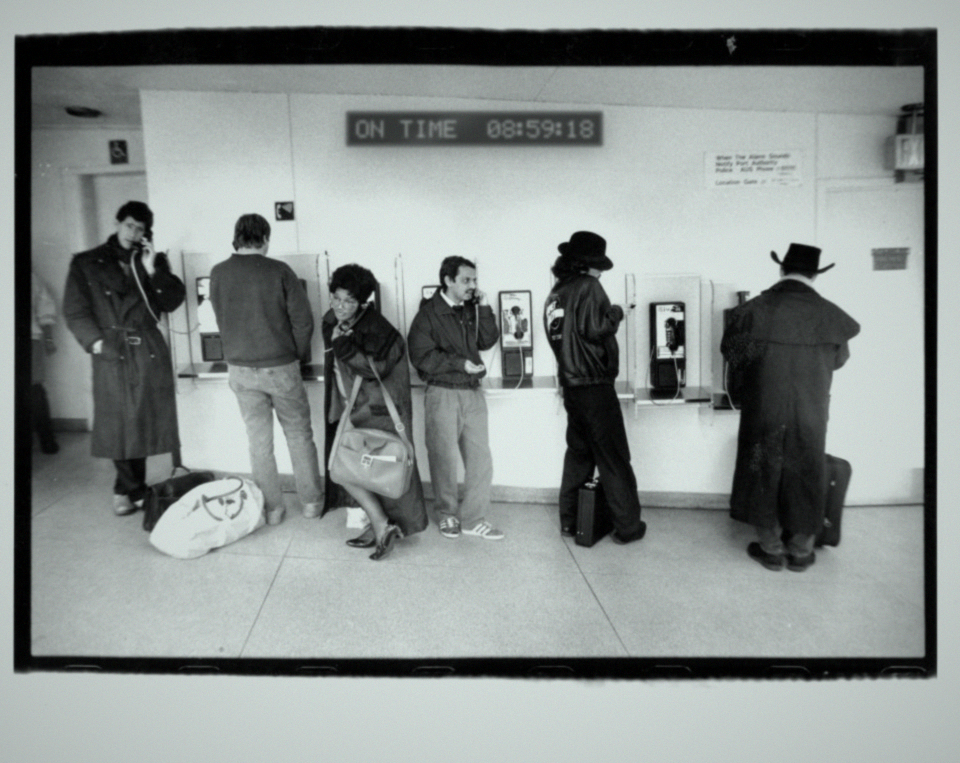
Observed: 8.59.18
